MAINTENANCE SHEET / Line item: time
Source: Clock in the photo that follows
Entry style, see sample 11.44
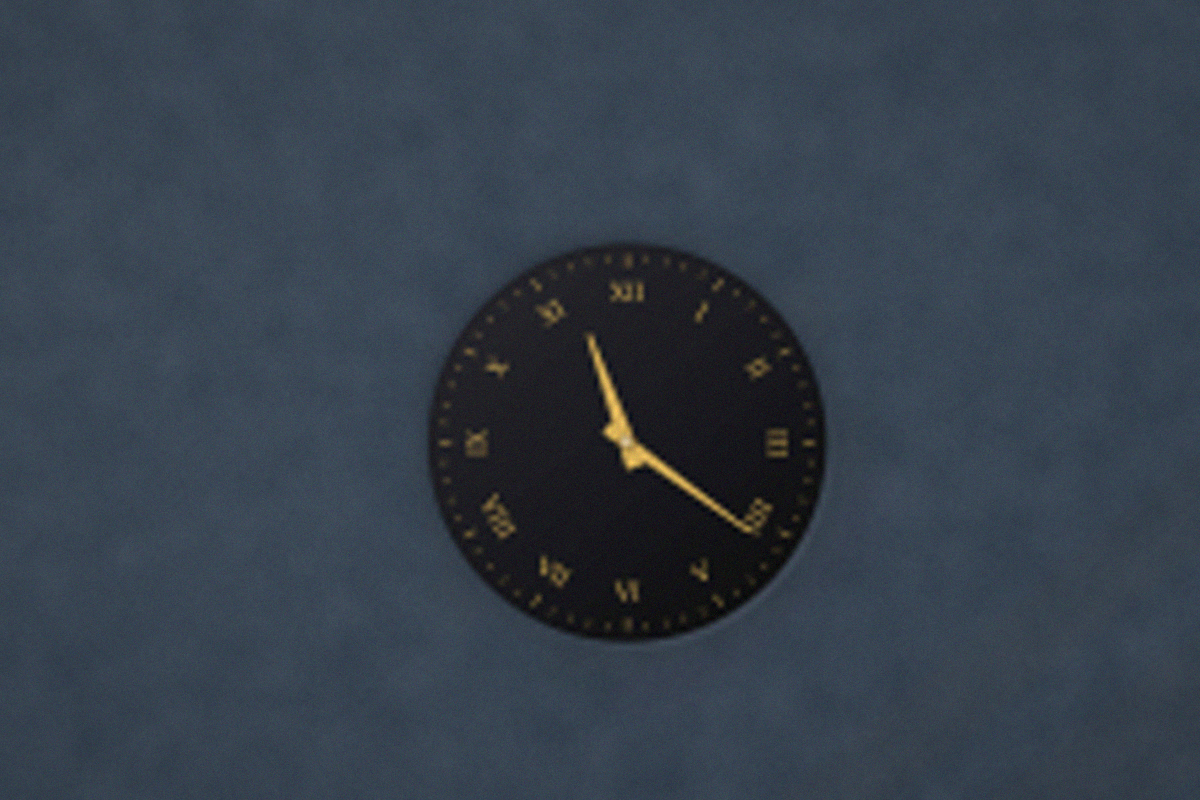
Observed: 11.21
